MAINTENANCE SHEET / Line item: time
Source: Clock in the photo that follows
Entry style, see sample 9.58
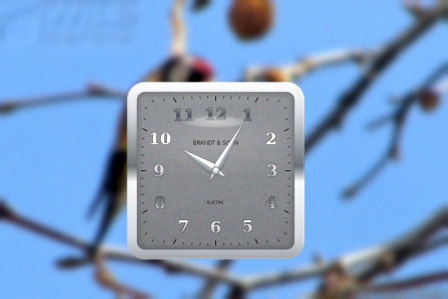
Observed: 10.05
